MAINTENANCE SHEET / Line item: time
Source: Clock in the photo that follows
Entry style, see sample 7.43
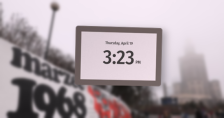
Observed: 3.23
